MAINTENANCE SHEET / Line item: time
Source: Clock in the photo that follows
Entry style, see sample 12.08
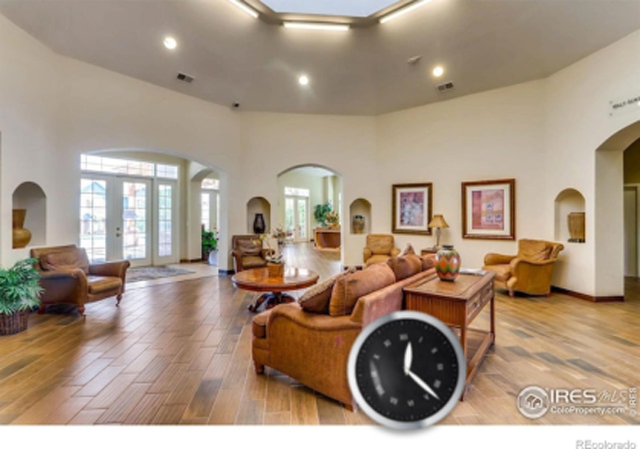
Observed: 12.23
